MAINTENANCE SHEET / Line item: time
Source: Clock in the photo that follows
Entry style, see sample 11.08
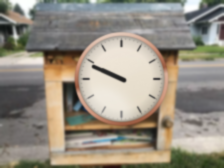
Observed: 9.49
